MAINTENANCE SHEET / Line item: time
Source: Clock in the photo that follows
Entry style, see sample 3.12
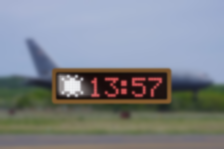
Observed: 13.57
